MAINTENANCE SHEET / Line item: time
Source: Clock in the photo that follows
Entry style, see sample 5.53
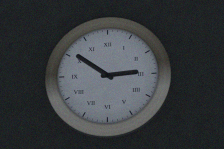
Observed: 2.51
